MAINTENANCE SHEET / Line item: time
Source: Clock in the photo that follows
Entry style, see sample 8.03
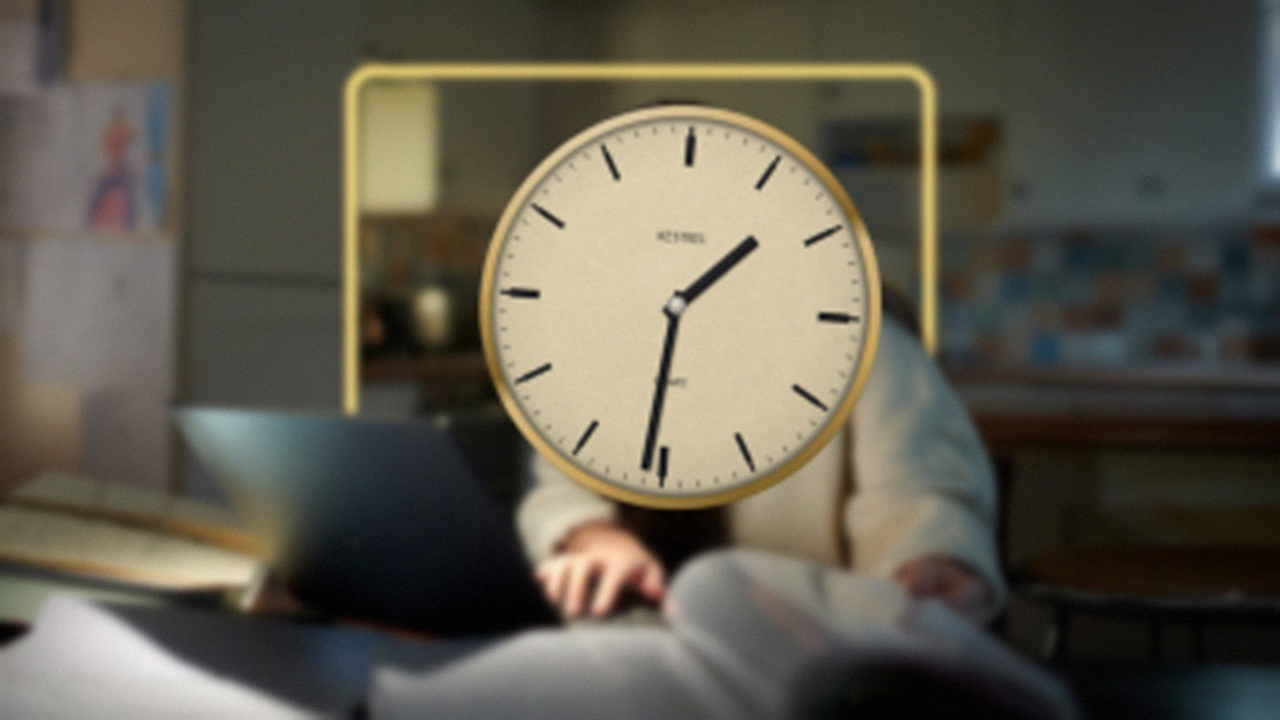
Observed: 1.31
